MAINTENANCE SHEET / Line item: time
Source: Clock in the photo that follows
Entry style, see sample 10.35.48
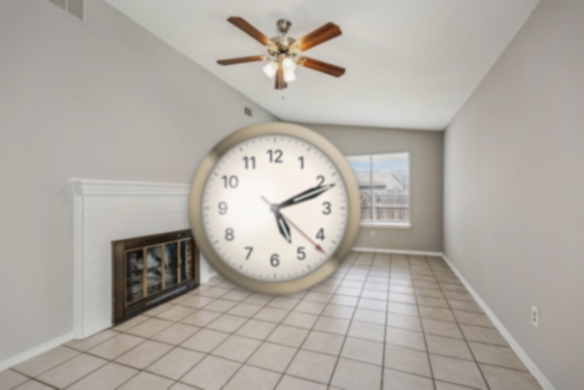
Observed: 5.11.22
